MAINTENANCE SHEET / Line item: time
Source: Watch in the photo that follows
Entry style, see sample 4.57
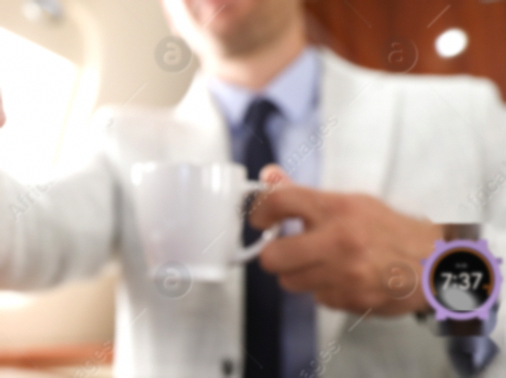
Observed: 7.37
